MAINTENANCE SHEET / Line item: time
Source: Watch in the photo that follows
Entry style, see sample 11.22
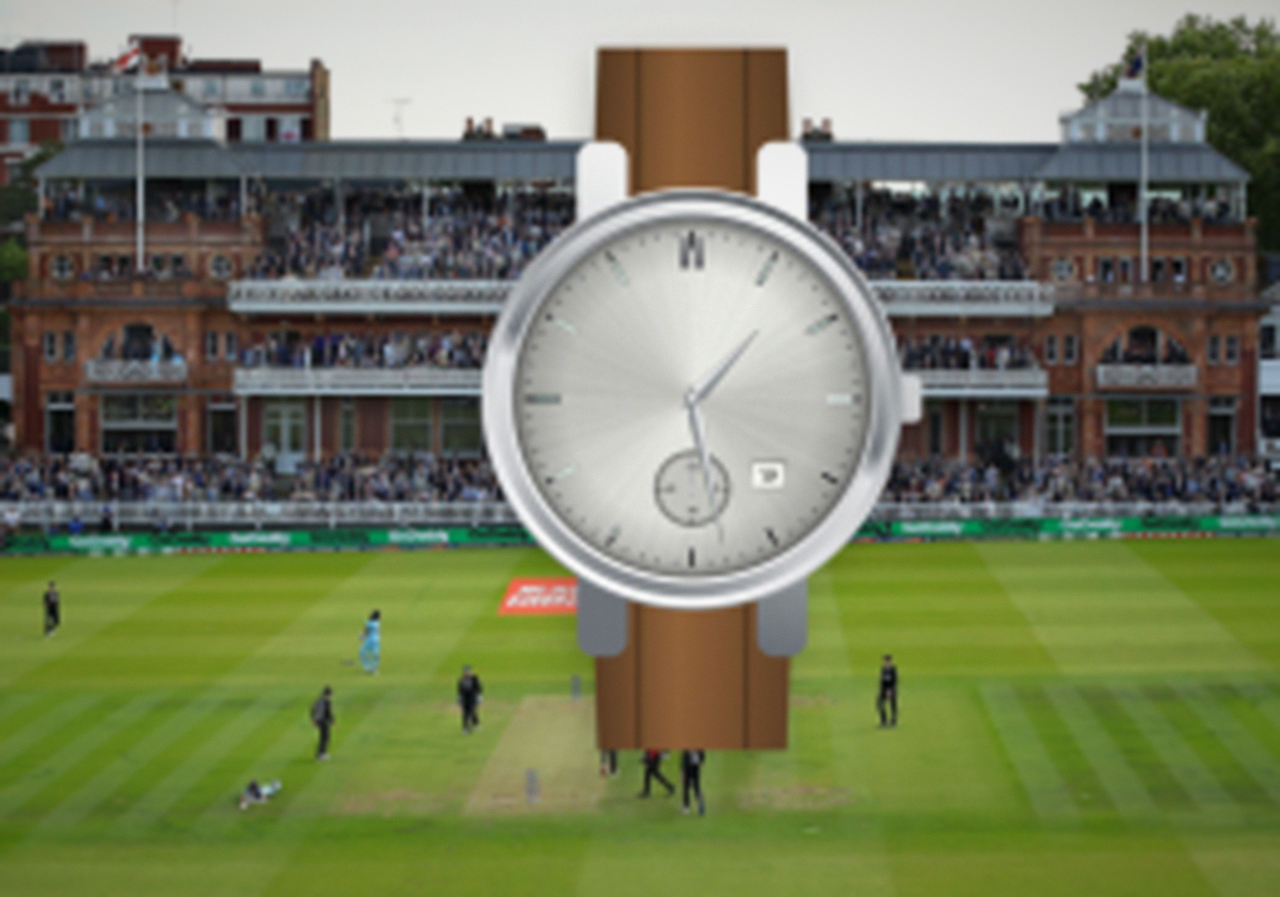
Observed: 1.28
